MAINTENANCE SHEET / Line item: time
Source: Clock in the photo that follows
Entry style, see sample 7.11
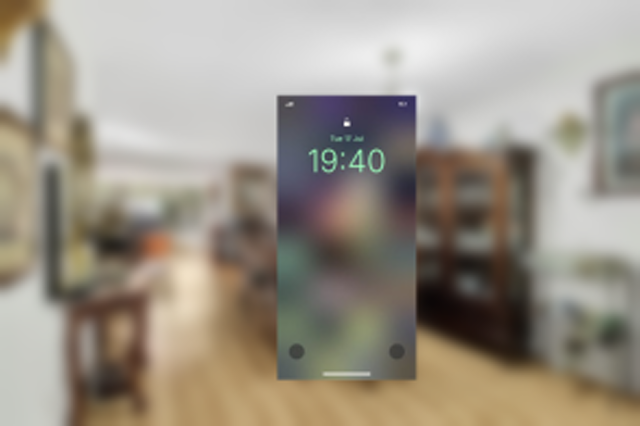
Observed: 19.40
